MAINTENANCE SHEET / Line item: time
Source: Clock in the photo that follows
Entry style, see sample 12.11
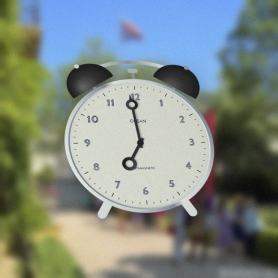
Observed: 6.59
